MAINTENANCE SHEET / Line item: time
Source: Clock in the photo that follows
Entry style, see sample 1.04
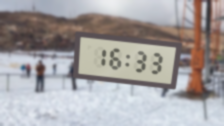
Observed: 16.33
